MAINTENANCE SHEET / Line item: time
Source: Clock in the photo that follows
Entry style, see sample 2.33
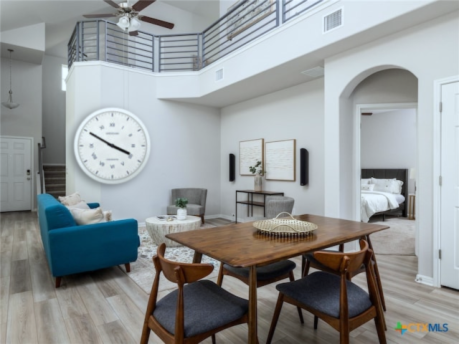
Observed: 3.50
